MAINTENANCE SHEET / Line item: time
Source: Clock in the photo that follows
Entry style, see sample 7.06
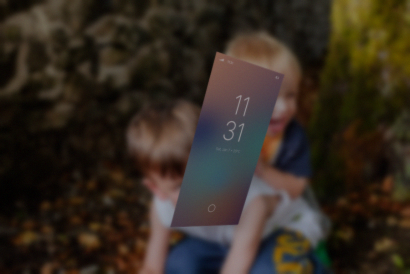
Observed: 11.31
